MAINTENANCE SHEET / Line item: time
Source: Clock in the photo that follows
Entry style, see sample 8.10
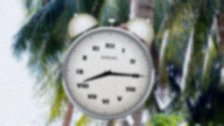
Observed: 8.15
